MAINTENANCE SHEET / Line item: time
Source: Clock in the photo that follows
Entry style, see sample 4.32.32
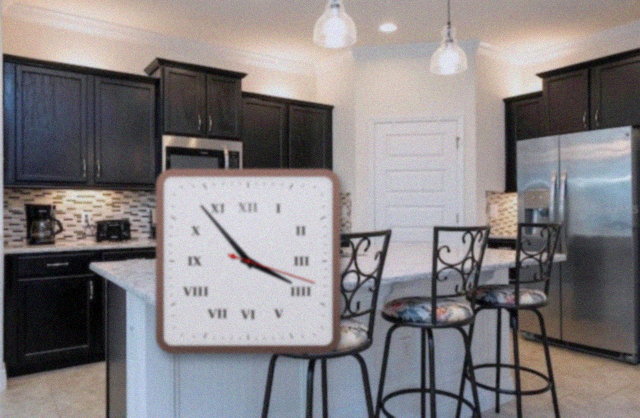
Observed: 3.53.18
